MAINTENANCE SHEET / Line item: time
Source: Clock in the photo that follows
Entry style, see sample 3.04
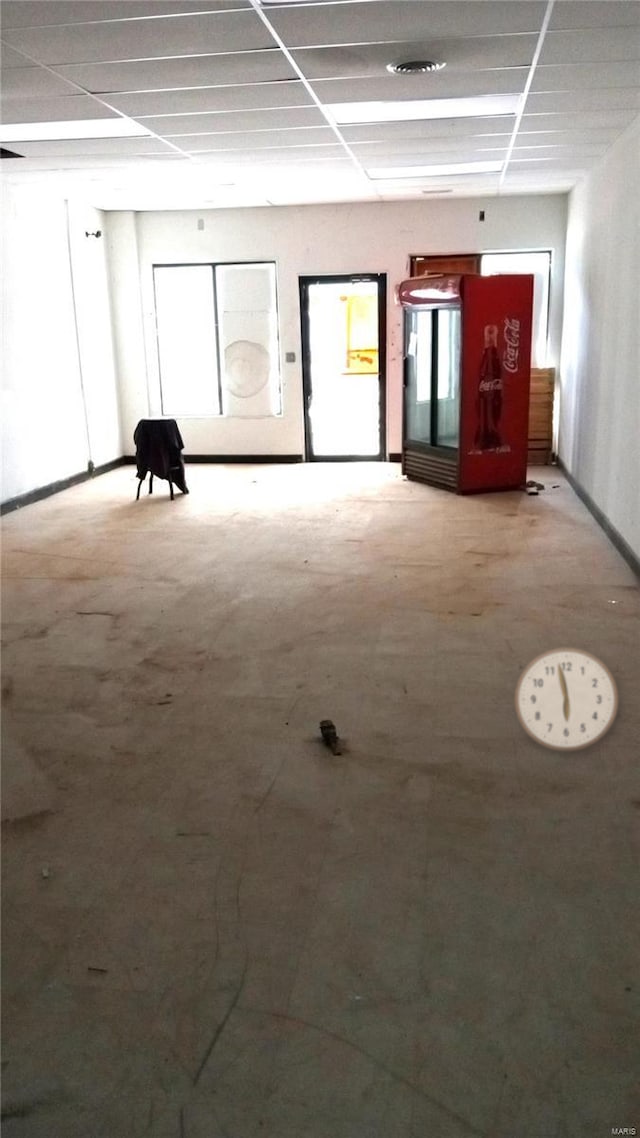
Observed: 5.58
